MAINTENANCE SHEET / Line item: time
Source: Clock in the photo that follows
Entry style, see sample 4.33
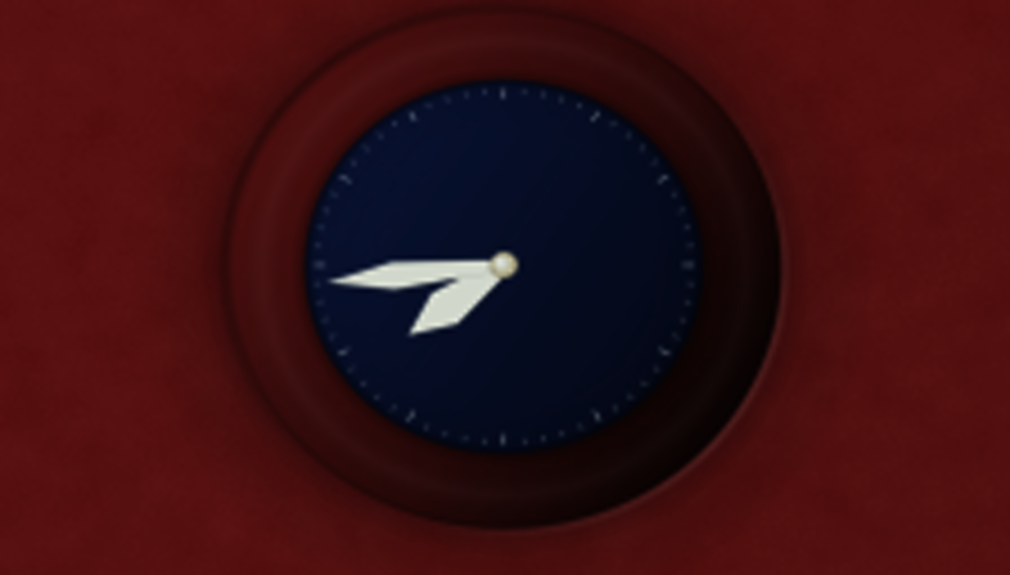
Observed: 7.44
